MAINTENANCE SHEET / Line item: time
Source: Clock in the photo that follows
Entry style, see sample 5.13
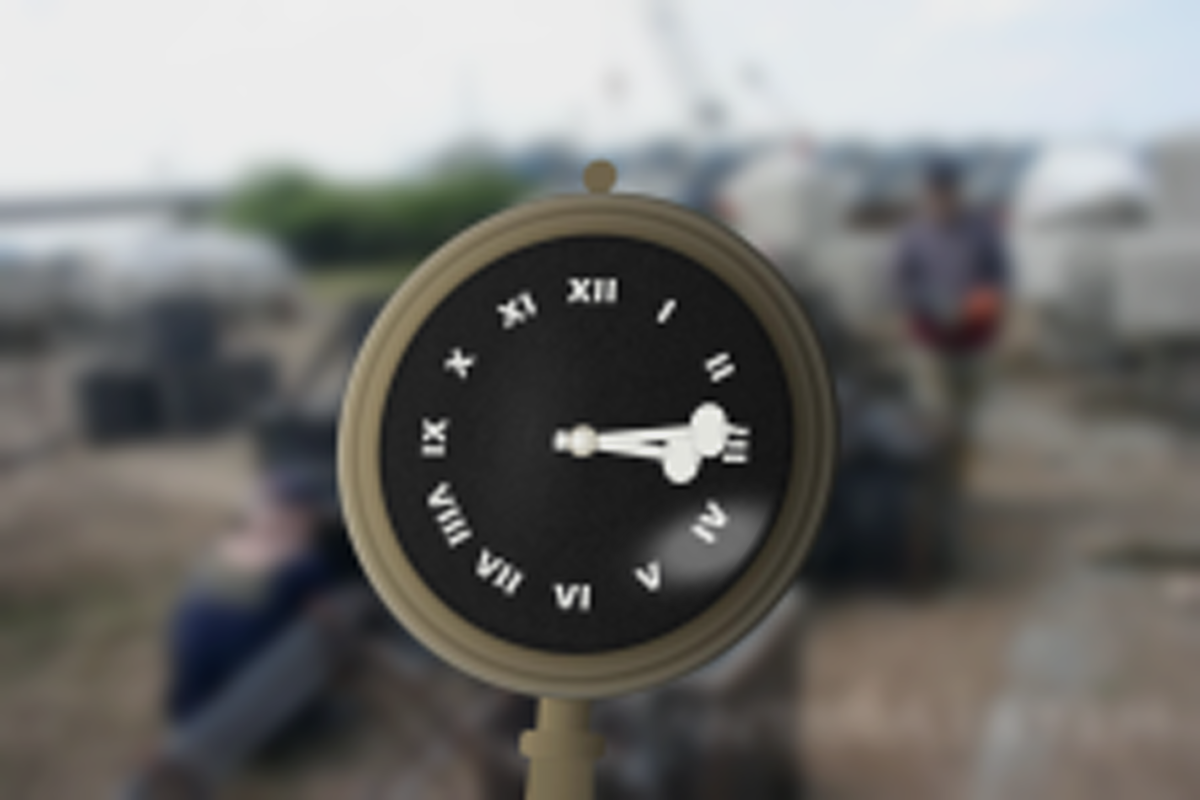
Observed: 3.14
